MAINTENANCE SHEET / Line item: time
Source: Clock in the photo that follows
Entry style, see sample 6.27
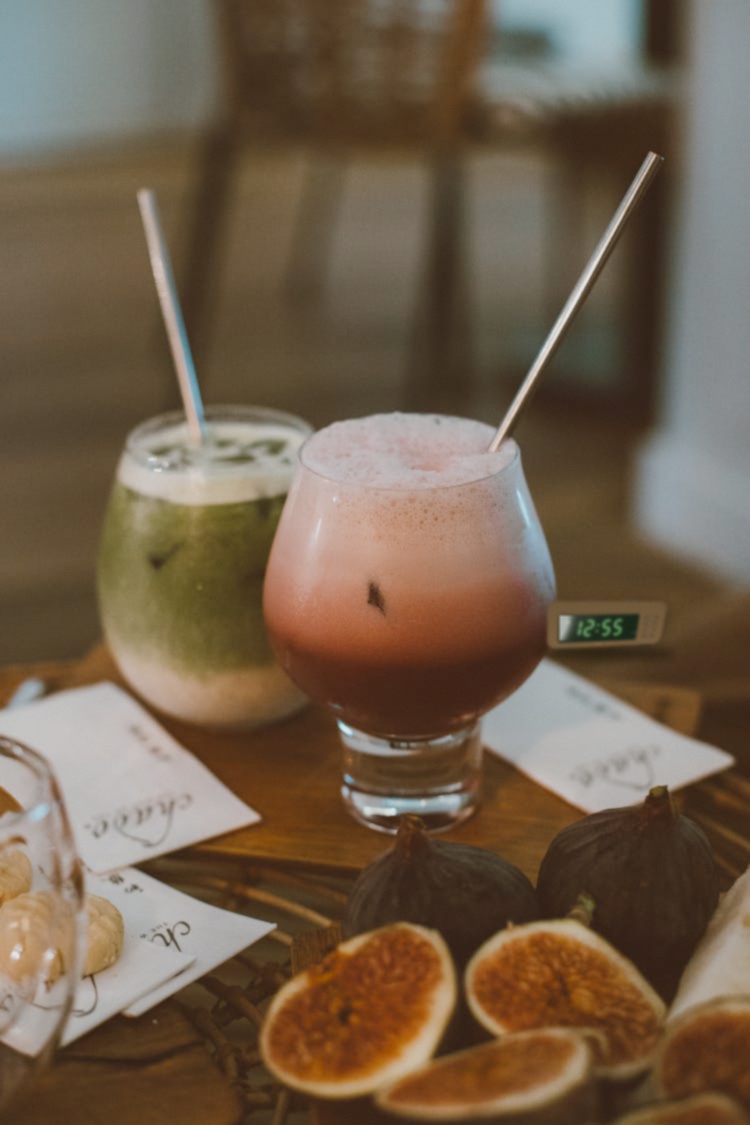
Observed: 12.55
